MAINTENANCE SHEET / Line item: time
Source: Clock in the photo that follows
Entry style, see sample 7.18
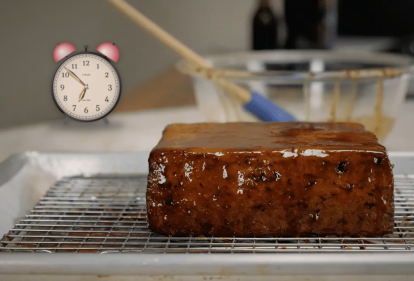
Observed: 6.52
